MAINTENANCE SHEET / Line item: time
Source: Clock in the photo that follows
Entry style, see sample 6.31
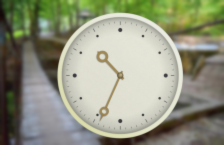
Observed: 10.34
